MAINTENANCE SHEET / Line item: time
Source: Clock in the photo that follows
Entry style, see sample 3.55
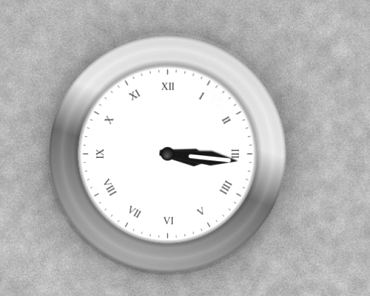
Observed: 3.16
